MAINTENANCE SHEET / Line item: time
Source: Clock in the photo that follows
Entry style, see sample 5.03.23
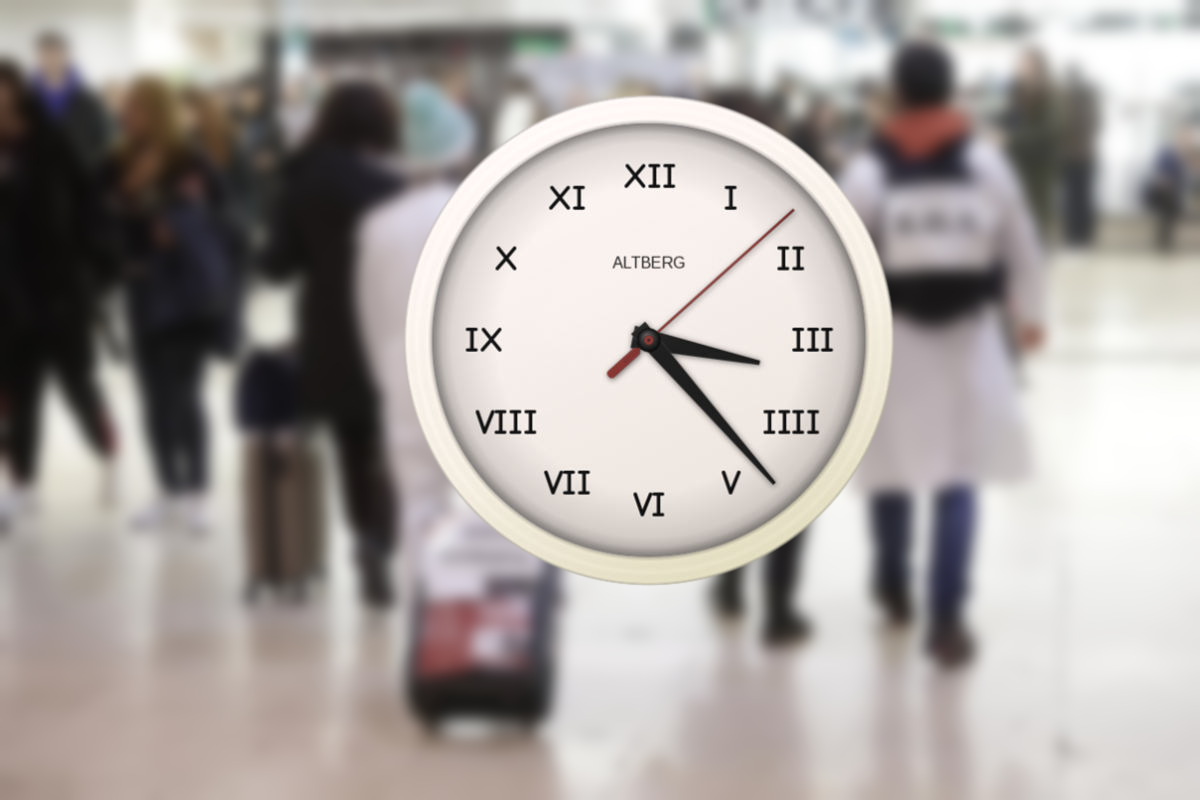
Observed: 3.23.08
